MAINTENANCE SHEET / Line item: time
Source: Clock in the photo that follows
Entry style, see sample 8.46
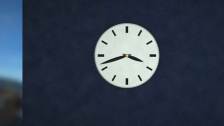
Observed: 3.42
